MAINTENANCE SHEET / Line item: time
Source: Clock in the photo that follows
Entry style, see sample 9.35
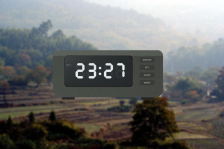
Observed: 23.27
